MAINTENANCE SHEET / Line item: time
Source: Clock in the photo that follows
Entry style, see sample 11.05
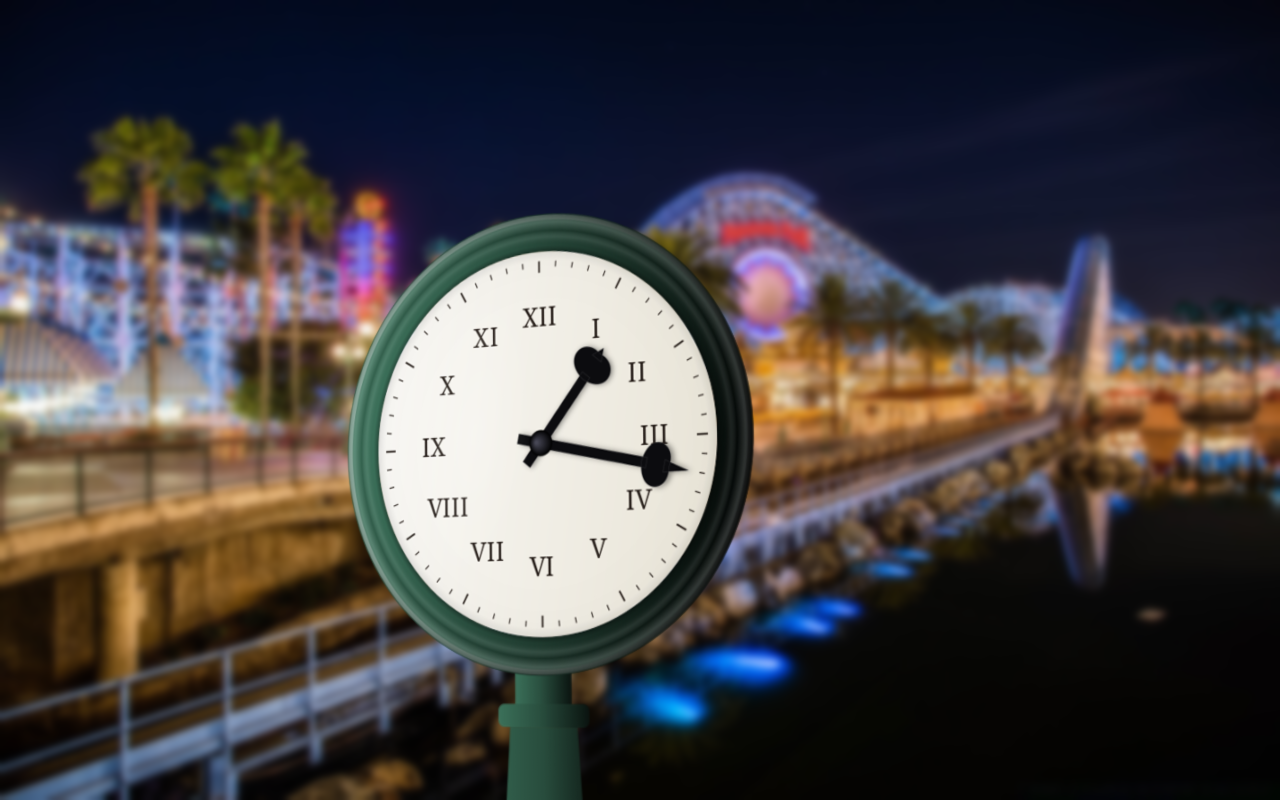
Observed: 1.17
